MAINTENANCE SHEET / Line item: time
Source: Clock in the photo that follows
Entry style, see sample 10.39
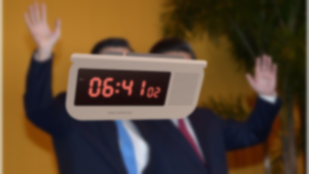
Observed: 6.41
